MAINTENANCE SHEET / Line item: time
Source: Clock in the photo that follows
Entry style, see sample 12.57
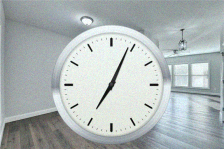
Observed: 7.04
